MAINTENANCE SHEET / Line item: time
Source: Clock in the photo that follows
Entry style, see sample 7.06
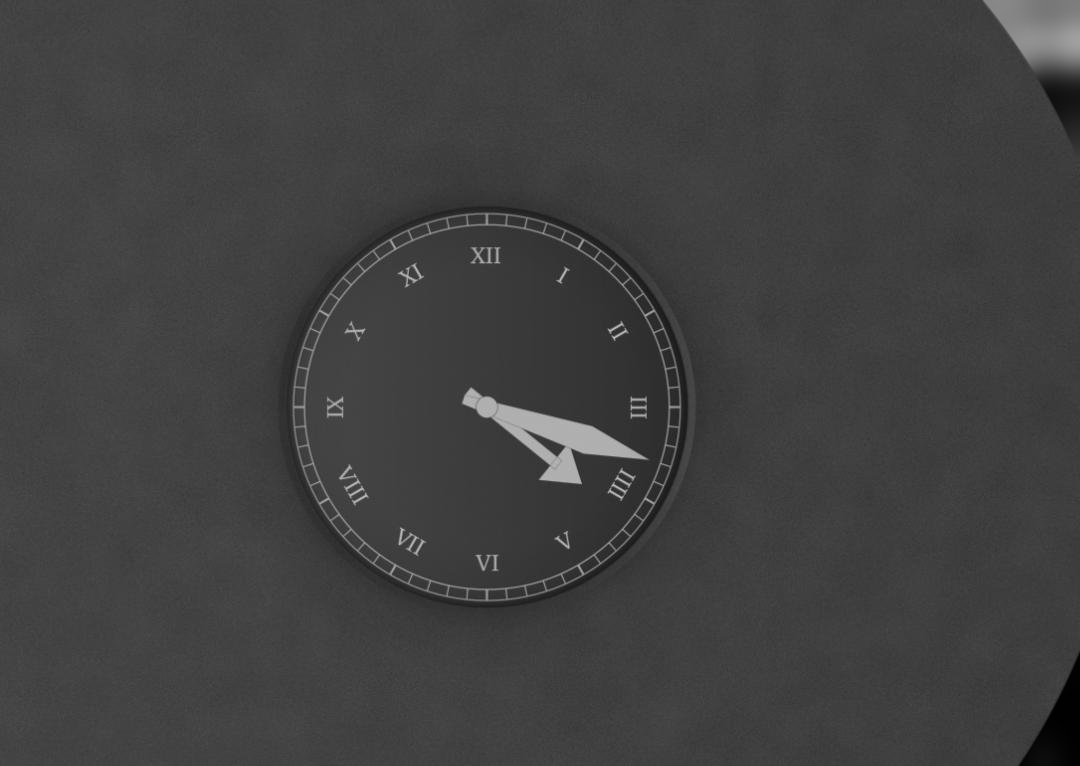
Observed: 4.18
